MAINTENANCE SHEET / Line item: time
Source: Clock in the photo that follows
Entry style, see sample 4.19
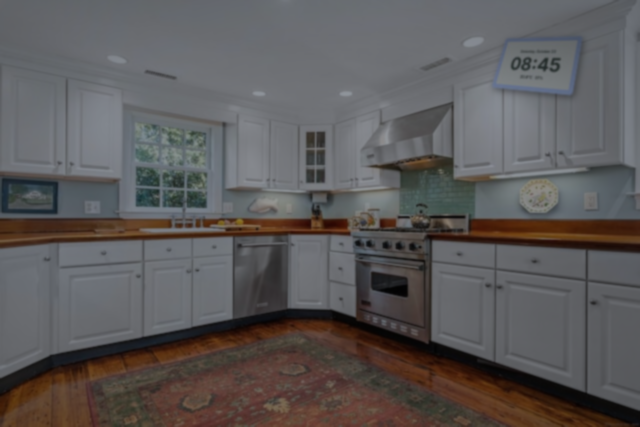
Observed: 8.45
